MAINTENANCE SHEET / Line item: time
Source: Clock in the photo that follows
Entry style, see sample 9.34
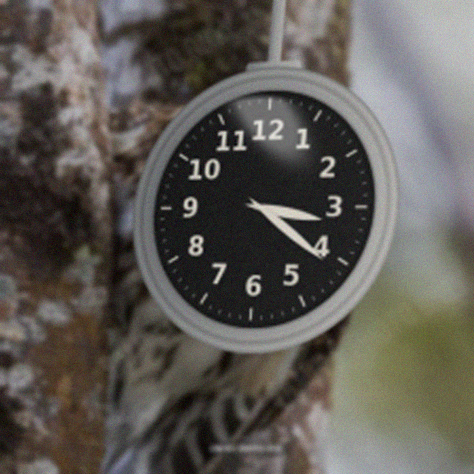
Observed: 3.21
